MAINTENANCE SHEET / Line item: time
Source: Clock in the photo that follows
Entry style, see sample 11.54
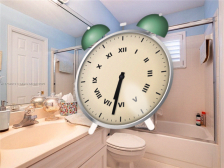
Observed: 6.32
